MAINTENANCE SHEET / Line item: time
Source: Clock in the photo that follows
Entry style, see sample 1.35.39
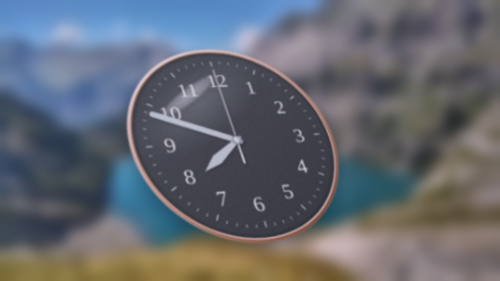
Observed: 7.49.00
